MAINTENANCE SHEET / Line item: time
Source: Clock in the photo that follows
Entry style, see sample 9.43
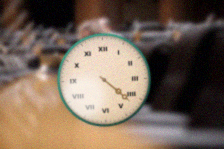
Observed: 4.22
